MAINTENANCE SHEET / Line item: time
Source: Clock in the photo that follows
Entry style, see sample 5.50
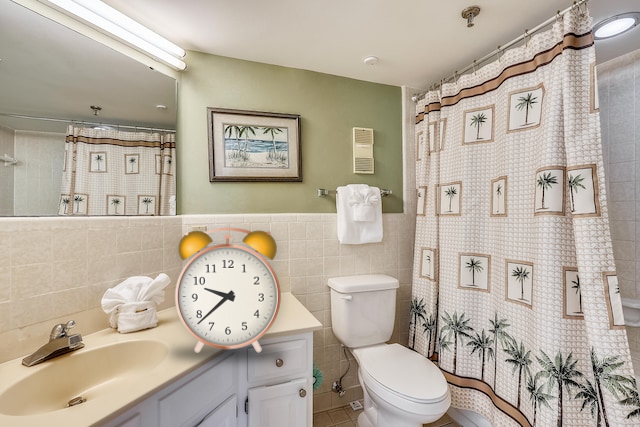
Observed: 9.38
